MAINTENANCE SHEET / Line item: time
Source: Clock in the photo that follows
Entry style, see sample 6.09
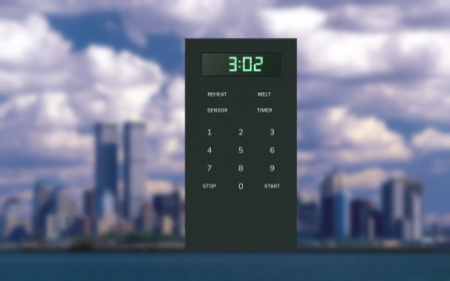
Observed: 3.02
